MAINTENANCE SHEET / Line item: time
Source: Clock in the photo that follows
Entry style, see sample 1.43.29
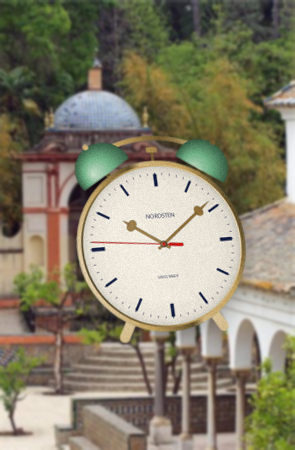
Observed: 10.08.46
